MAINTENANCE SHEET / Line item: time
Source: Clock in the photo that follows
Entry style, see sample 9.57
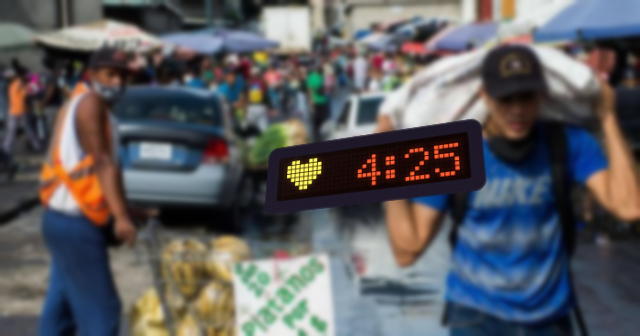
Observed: 4.25
